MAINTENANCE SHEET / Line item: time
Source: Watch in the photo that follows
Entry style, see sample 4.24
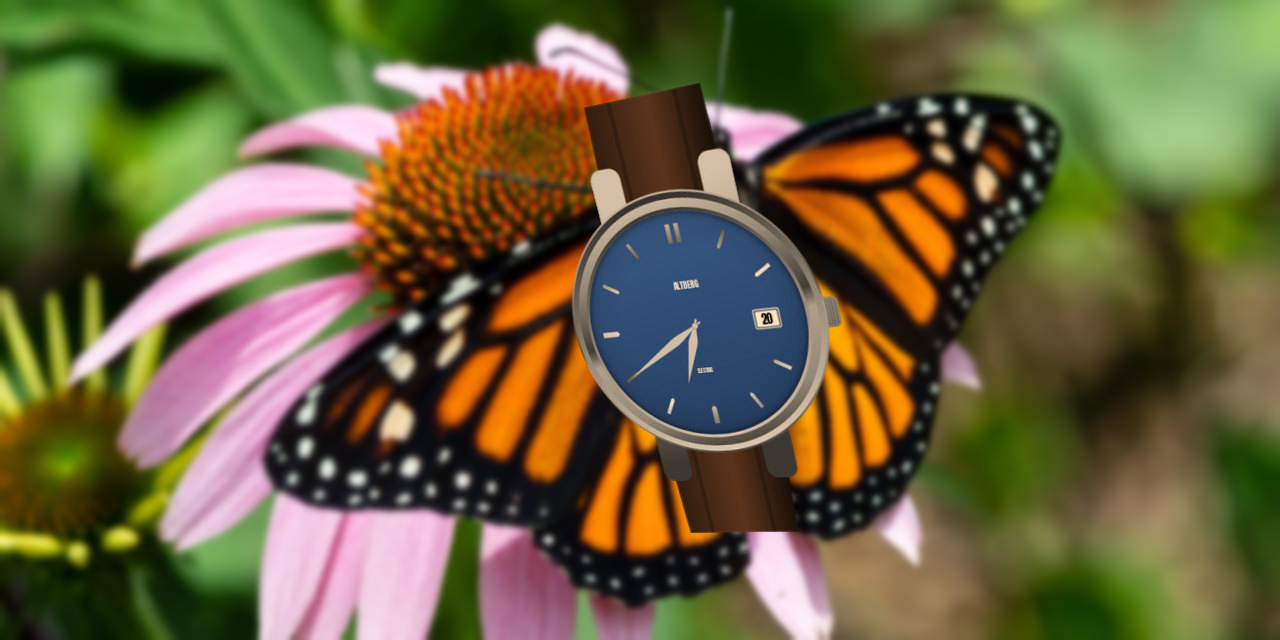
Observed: 6.40
